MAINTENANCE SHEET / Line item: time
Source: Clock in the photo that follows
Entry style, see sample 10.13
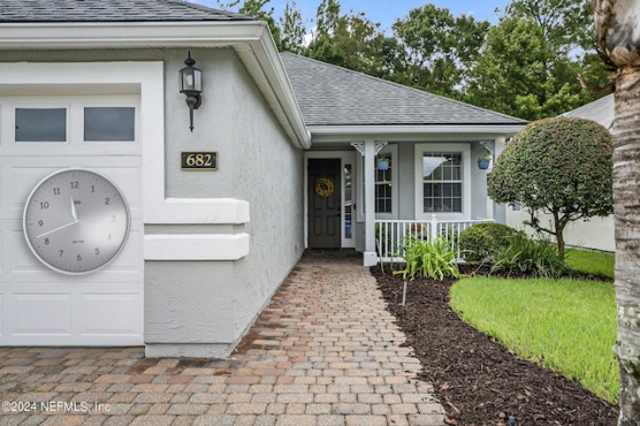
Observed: 11.42
